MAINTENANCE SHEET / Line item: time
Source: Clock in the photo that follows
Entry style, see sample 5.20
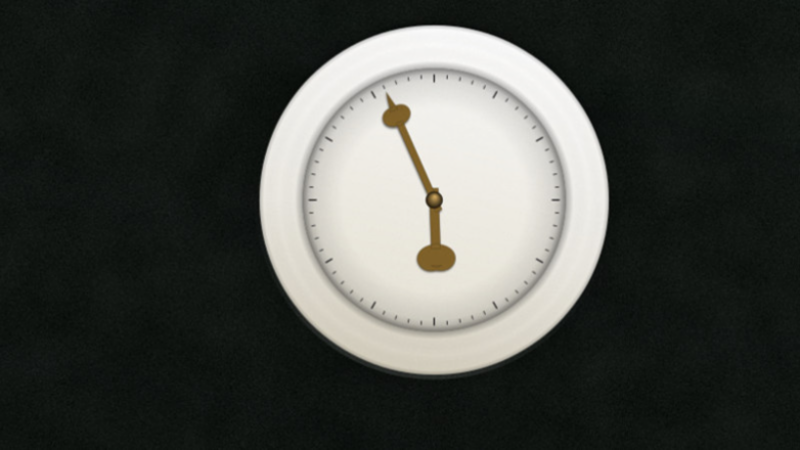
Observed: 5.56
